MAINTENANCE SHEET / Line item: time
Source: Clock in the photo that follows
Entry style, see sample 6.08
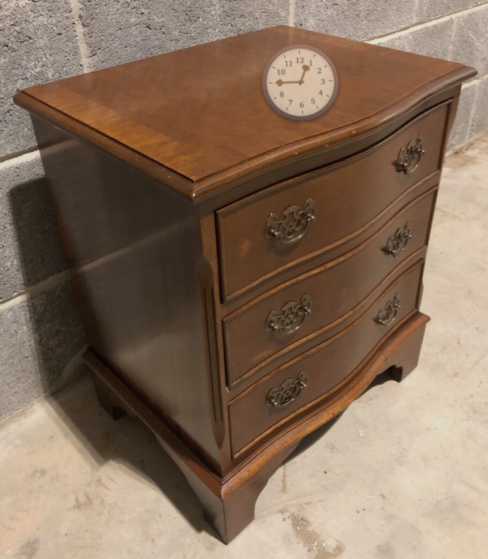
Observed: 12.45
